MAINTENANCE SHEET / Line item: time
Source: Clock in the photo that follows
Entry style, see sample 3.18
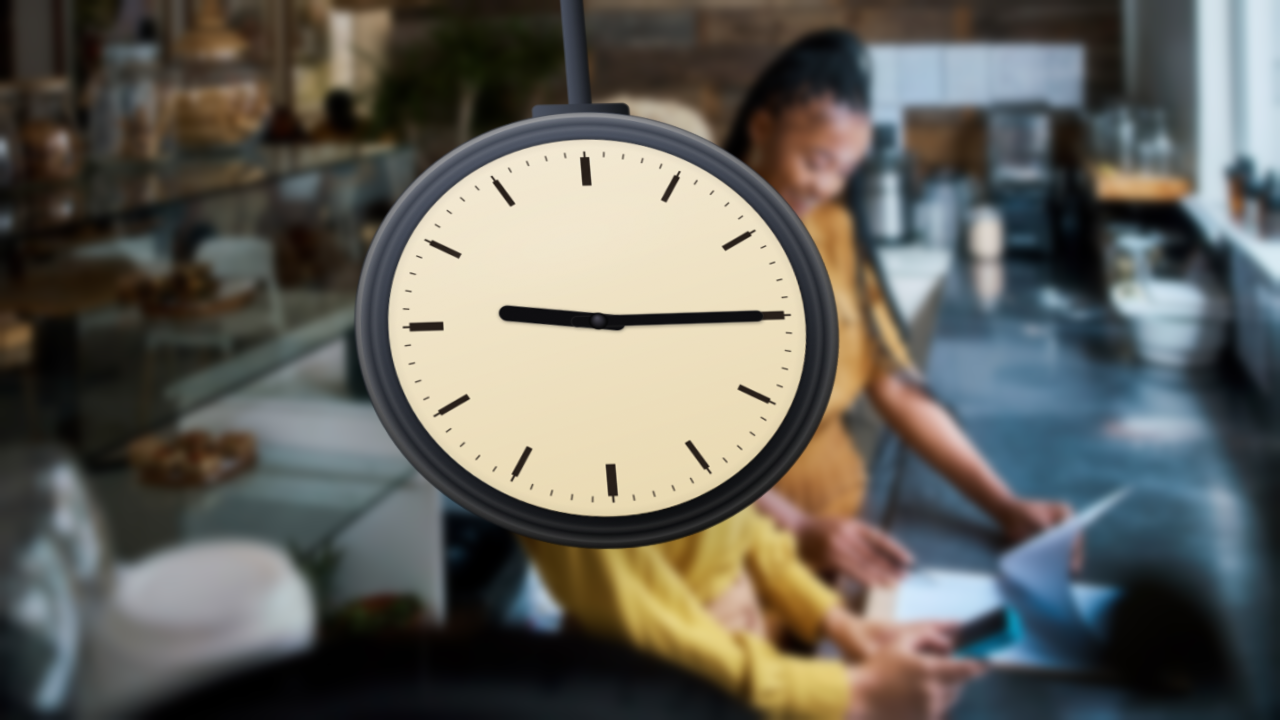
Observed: 9.15
